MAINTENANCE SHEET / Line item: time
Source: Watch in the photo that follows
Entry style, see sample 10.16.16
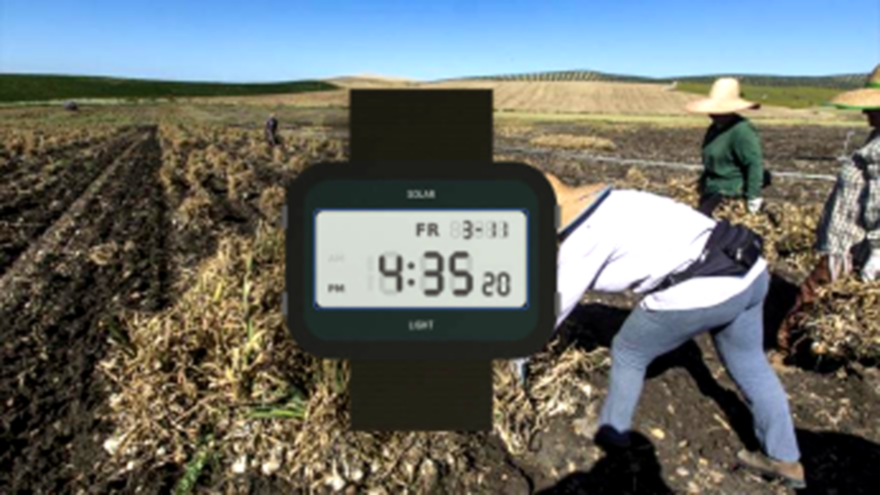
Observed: 4.35.20
